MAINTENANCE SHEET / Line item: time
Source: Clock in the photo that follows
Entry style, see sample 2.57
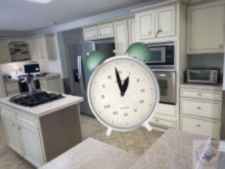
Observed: 12.59
